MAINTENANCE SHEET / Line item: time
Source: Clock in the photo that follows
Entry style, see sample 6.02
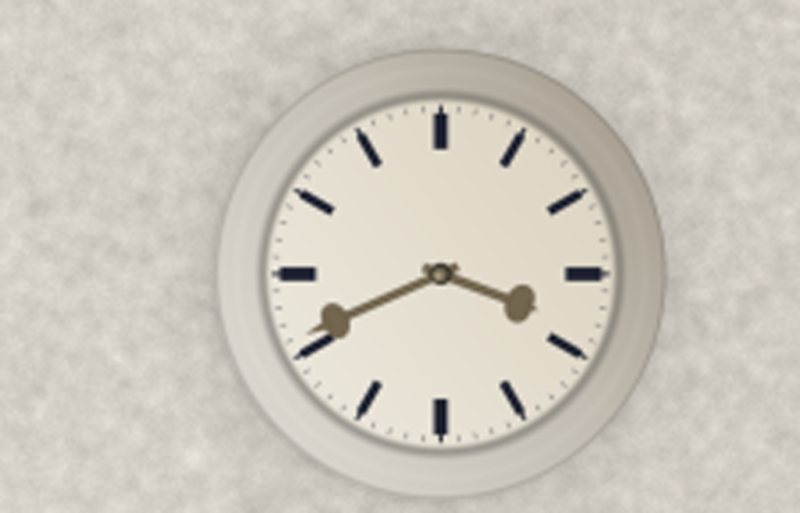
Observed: 3.41
